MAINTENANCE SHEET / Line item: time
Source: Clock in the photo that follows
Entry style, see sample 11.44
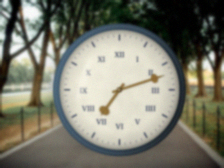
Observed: 7.12
